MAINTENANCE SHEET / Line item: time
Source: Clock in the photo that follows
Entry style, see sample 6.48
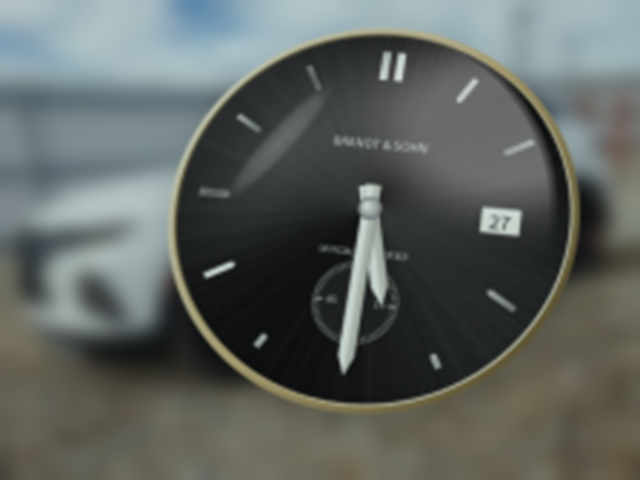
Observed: 5.30
